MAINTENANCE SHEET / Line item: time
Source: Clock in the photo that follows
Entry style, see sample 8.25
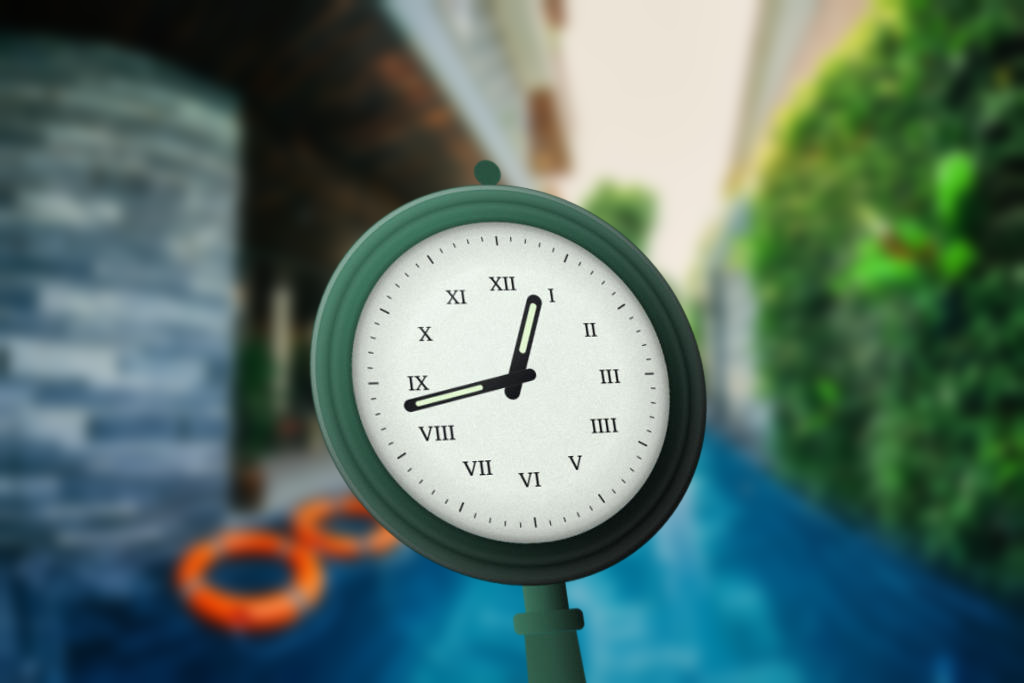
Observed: 12.43
